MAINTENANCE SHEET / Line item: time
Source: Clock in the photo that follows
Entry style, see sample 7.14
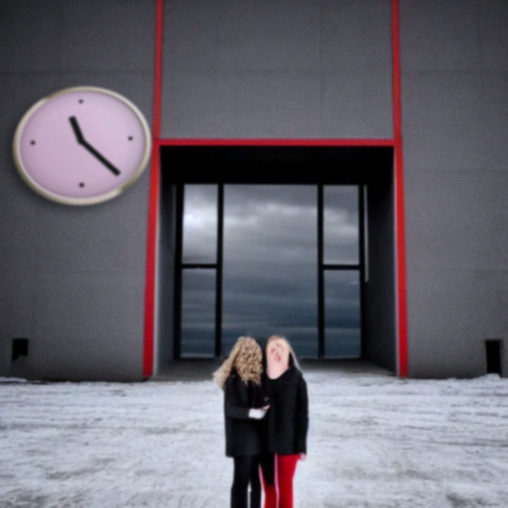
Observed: 11.23
